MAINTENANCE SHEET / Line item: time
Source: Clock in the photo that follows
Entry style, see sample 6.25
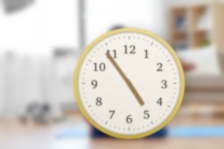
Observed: 4.54
